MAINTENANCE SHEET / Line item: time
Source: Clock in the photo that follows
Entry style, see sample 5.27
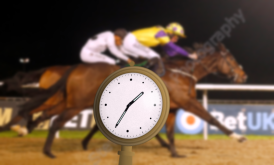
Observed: 1.35
